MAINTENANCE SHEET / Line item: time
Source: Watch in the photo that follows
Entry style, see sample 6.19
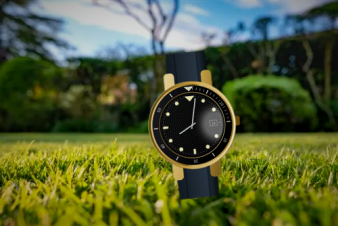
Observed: 8.02
